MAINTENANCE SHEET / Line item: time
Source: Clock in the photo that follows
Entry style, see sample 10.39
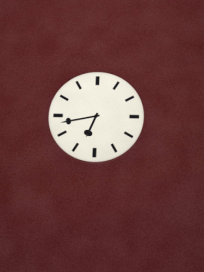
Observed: 6.43
